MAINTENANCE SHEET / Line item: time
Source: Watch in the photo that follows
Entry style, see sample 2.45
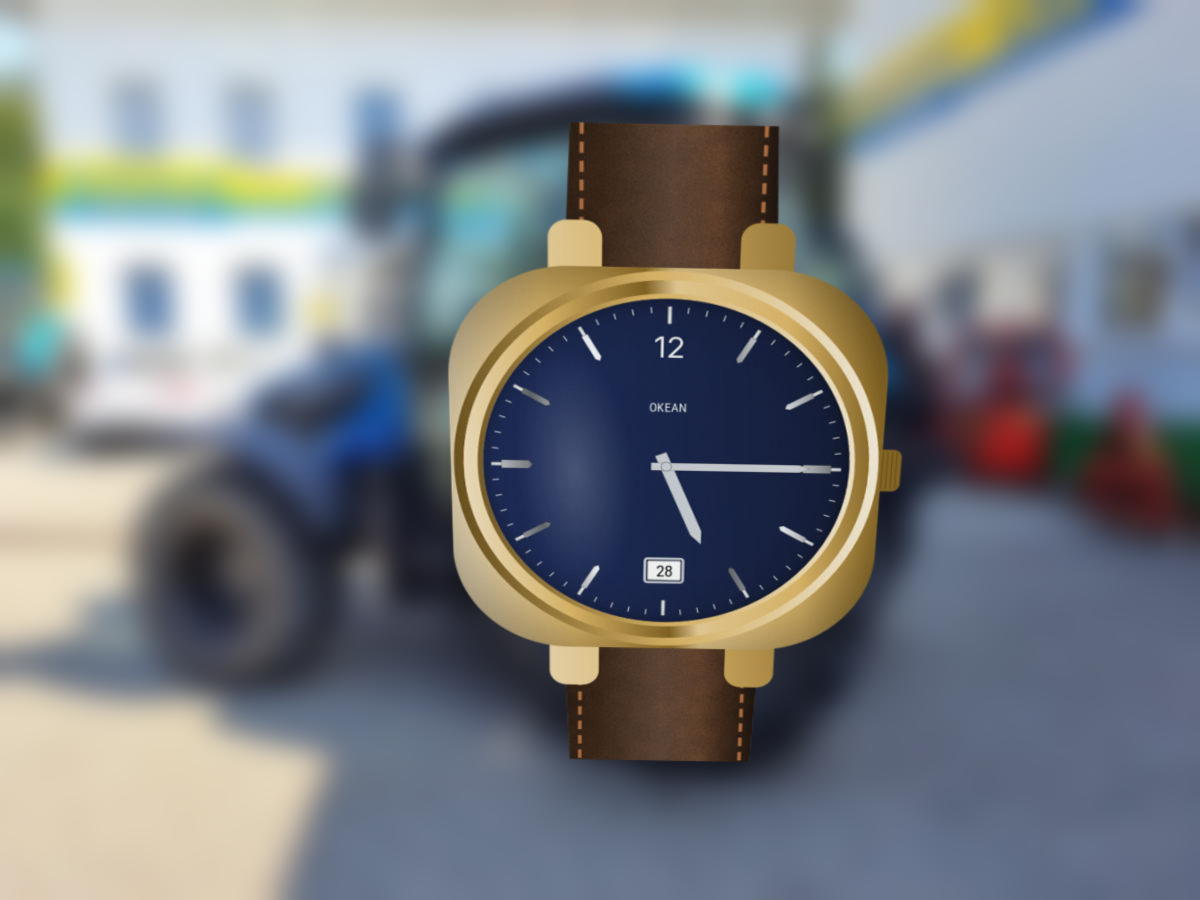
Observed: 5.15
